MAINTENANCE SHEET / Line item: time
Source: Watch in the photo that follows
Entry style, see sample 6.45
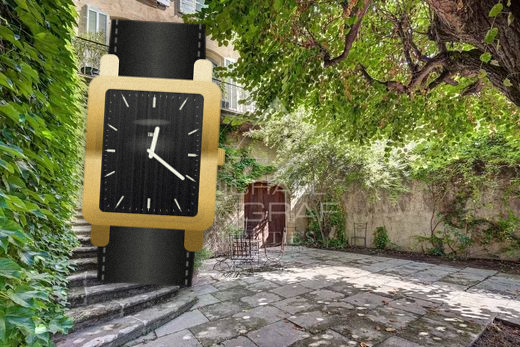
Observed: 12.21
